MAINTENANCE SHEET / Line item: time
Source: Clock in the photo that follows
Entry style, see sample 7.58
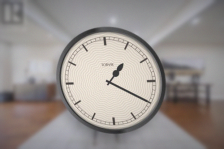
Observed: 1.20
